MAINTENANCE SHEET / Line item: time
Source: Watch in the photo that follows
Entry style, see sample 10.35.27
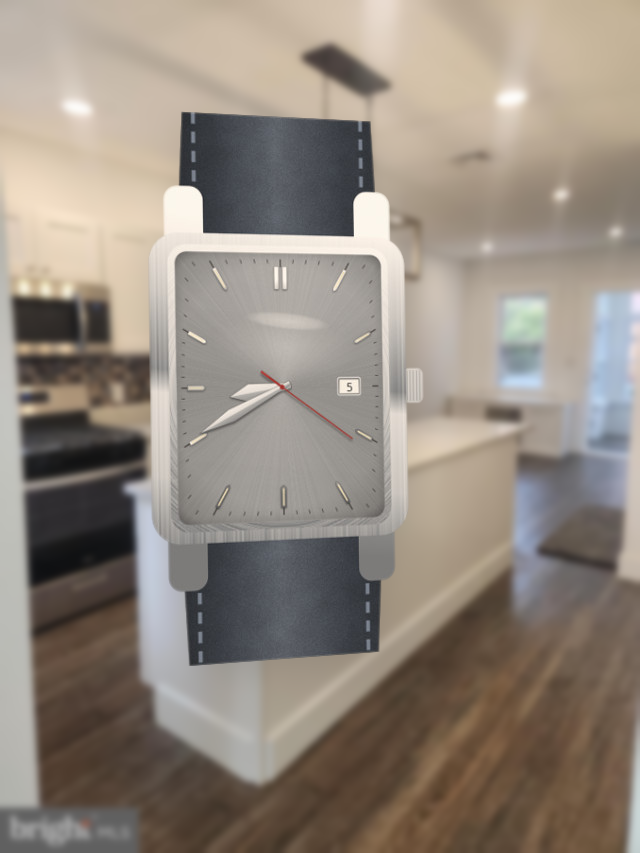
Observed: 8.40.21
